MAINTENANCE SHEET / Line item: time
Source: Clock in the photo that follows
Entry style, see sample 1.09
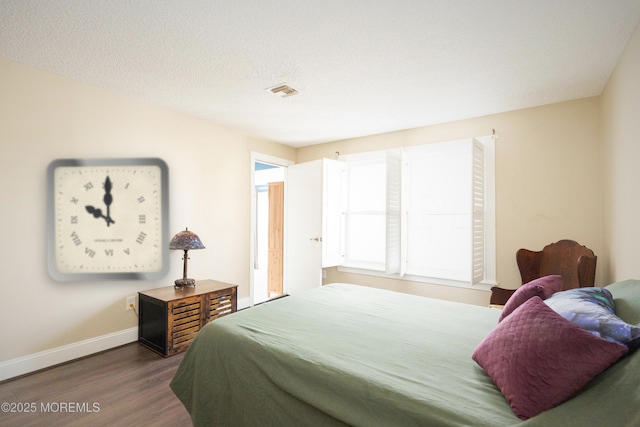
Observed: 10.00
